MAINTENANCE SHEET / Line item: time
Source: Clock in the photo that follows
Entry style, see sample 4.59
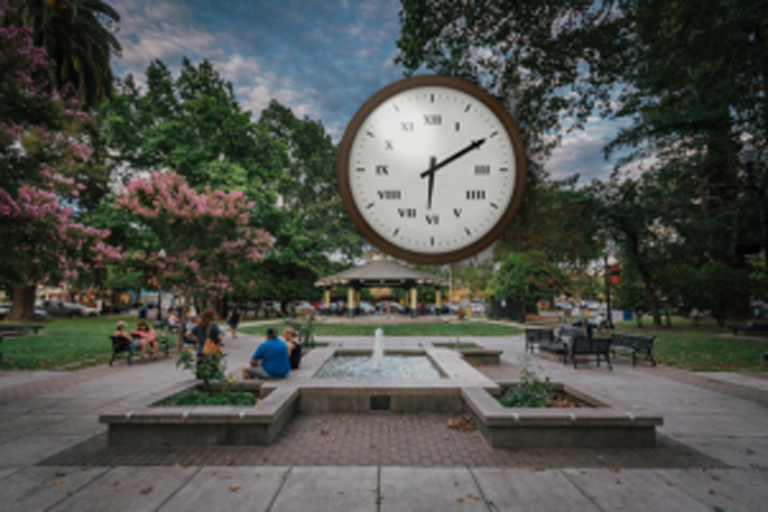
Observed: 6.10
